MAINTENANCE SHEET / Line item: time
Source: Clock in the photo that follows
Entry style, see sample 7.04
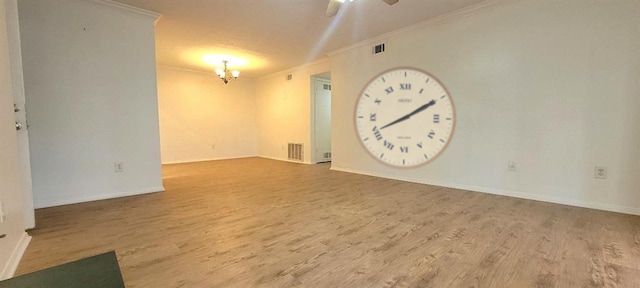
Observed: 8.10
